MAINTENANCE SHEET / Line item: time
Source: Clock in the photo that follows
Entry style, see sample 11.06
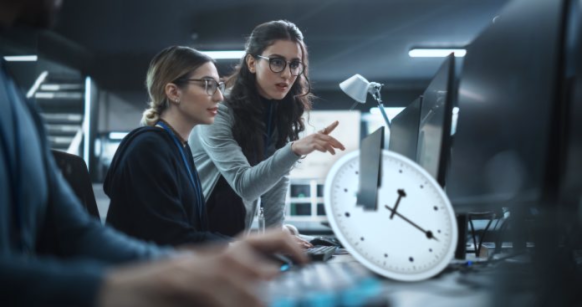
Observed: 1.22
